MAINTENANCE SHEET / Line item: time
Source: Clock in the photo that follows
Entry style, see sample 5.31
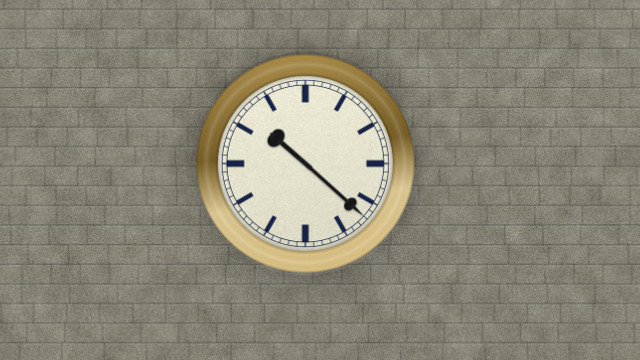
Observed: 10.22
